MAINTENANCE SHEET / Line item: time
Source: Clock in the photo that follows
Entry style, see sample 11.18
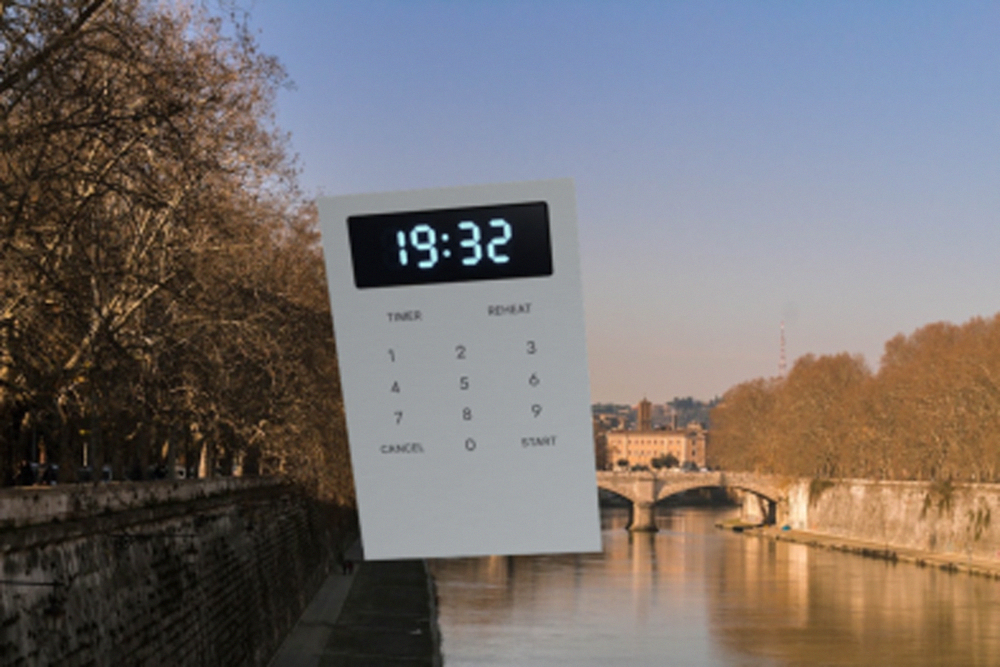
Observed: 19.32
